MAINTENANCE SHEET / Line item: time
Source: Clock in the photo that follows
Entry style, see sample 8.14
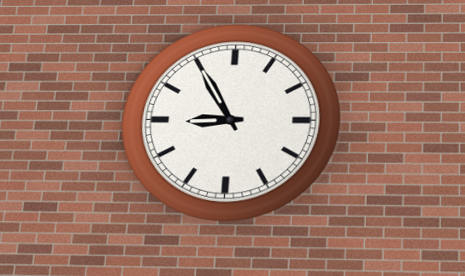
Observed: 8.55
